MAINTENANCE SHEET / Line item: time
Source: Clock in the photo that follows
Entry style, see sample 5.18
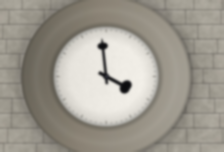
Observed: 3.59
